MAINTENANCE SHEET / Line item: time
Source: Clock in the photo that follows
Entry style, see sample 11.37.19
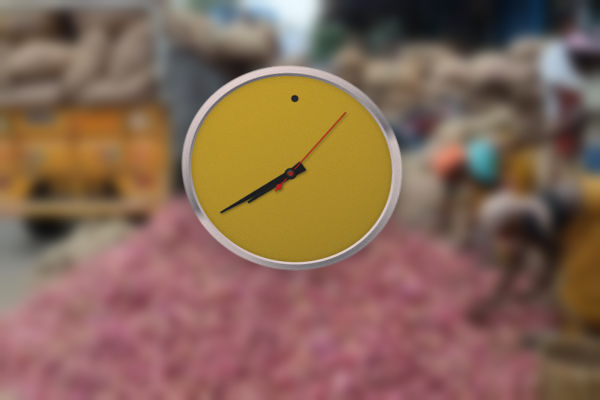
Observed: 7.39.06
